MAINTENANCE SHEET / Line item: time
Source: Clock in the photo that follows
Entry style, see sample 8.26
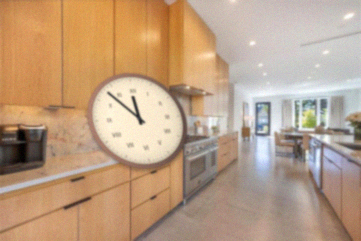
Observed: 11.53
